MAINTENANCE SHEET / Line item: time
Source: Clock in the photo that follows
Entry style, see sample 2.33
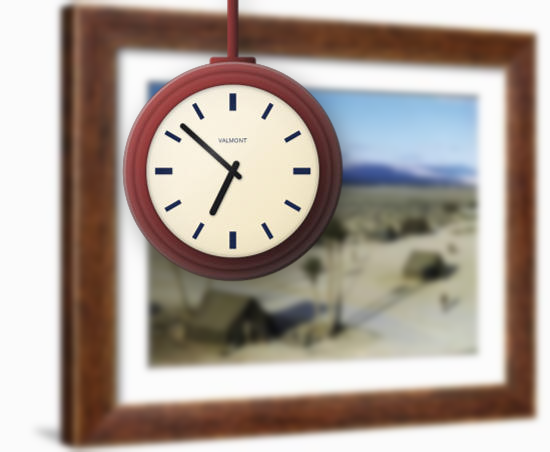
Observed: 6.52
